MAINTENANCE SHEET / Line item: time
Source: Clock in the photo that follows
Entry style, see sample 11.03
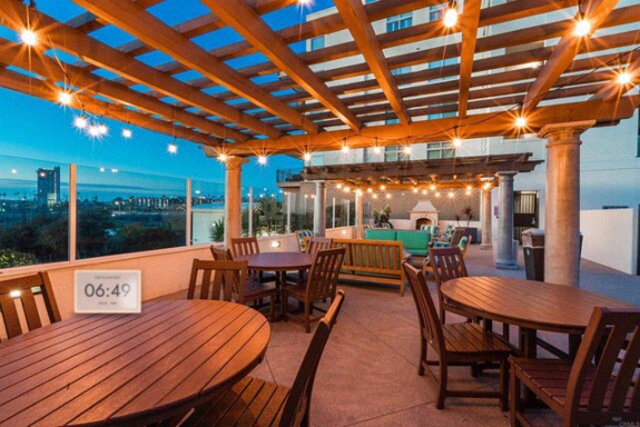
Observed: 6.49
